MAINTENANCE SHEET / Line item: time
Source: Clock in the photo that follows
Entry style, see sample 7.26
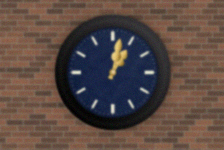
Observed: 1.02
